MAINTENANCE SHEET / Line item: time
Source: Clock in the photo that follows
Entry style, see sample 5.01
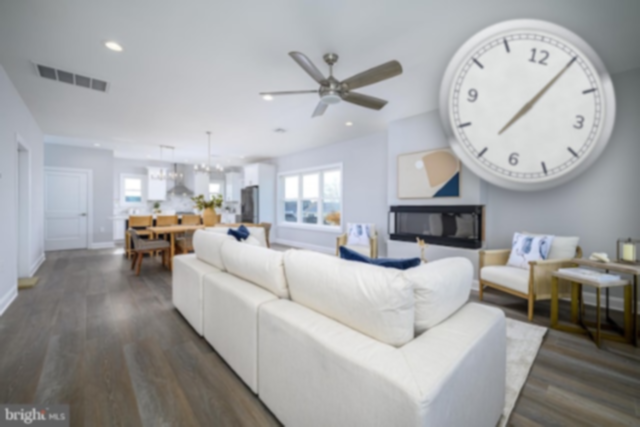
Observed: 7.05
